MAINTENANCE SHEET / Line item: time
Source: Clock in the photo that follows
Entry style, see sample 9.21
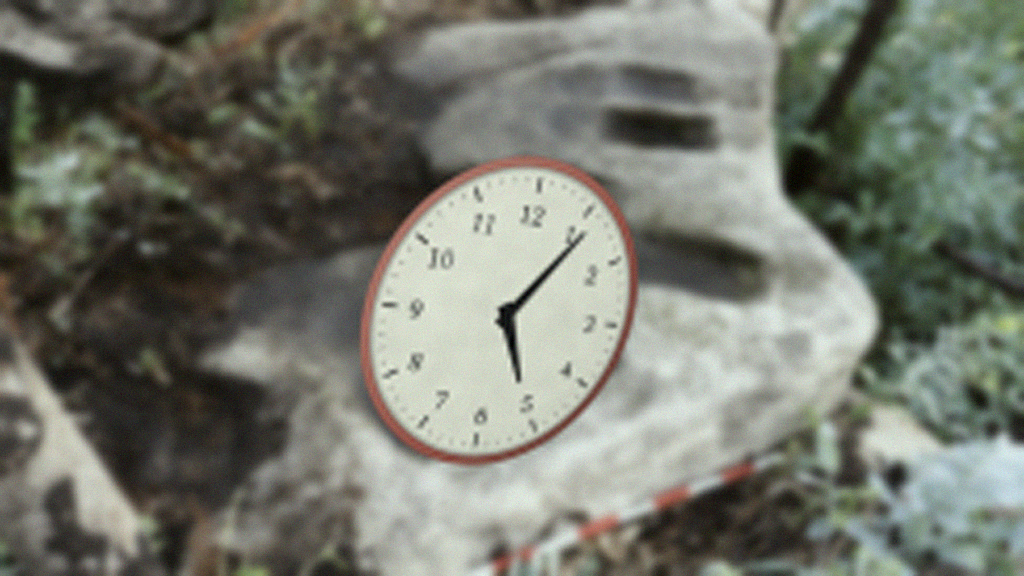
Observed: 5.06
